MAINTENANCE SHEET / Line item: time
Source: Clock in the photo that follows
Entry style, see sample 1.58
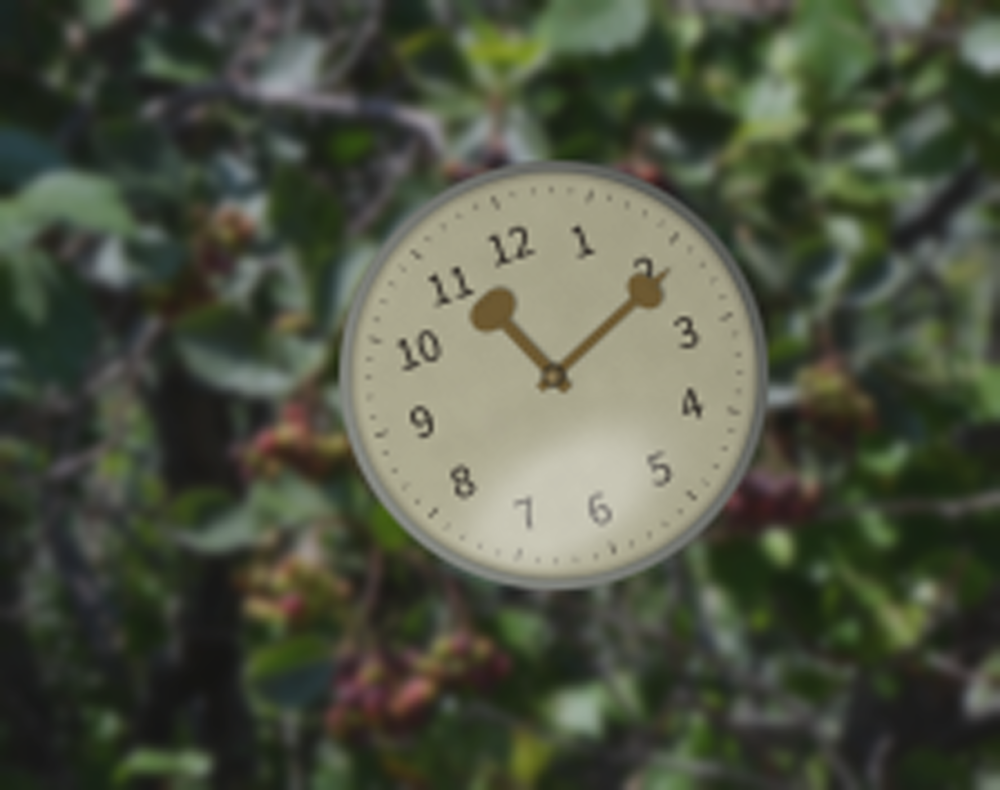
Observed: 11.11
